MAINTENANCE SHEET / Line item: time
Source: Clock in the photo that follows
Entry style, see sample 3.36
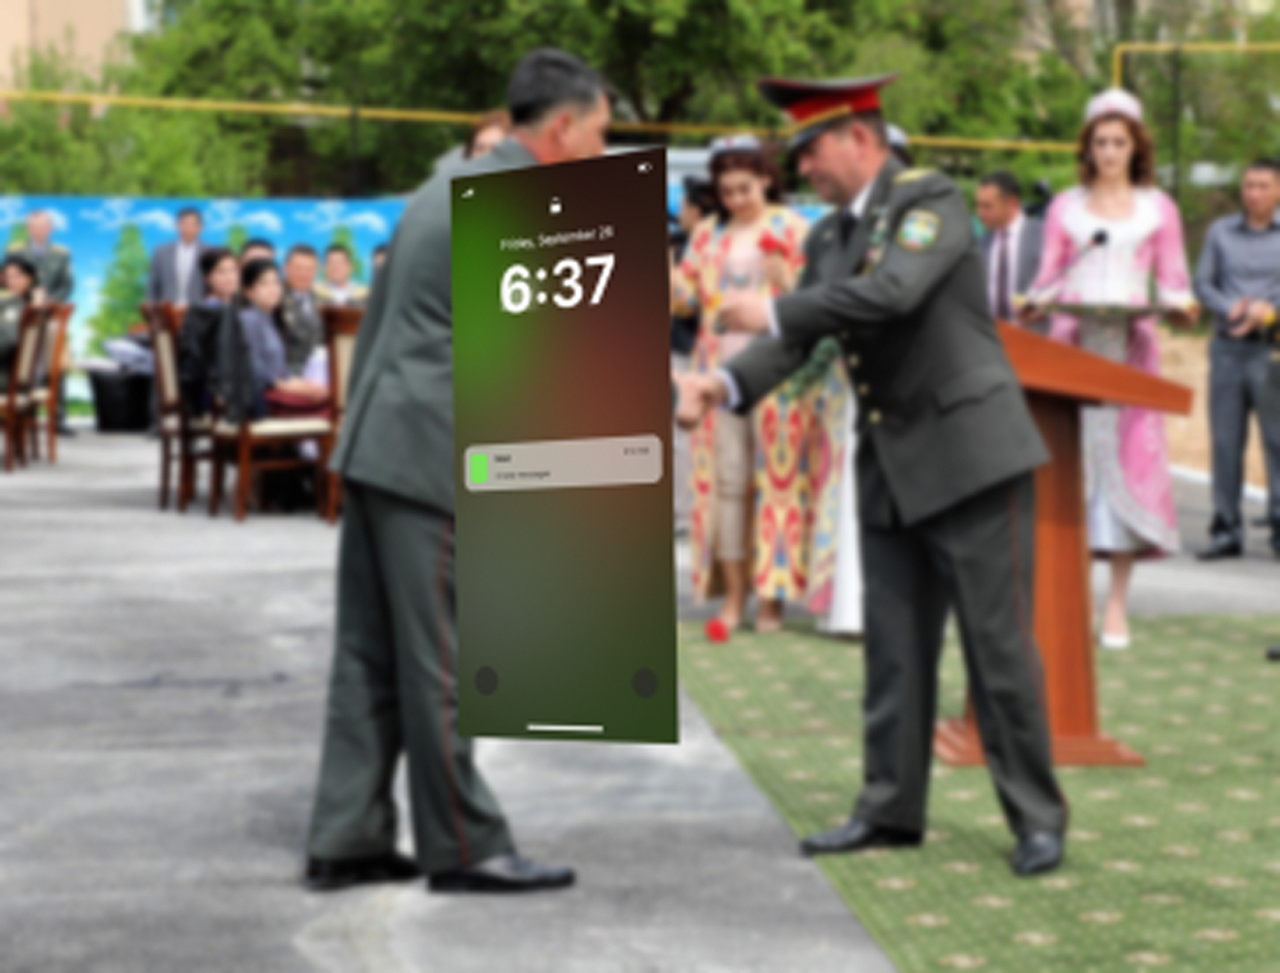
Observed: 6.37
